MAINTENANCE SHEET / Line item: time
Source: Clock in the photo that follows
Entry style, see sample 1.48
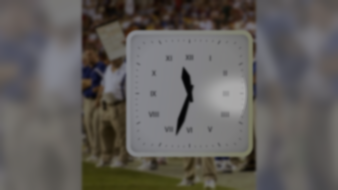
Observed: 11.33
